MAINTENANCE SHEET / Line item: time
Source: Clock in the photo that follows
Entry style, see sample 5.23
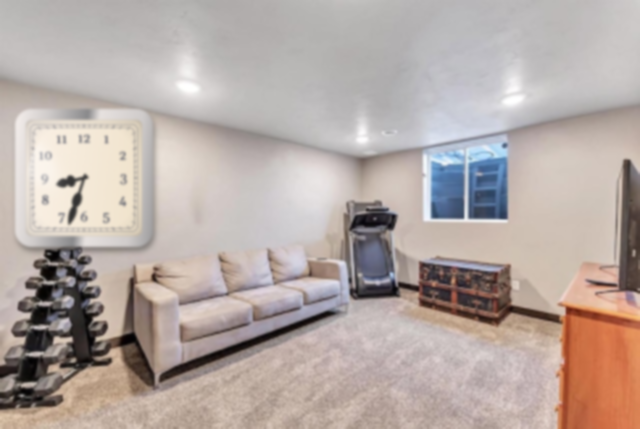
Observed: 8.33
